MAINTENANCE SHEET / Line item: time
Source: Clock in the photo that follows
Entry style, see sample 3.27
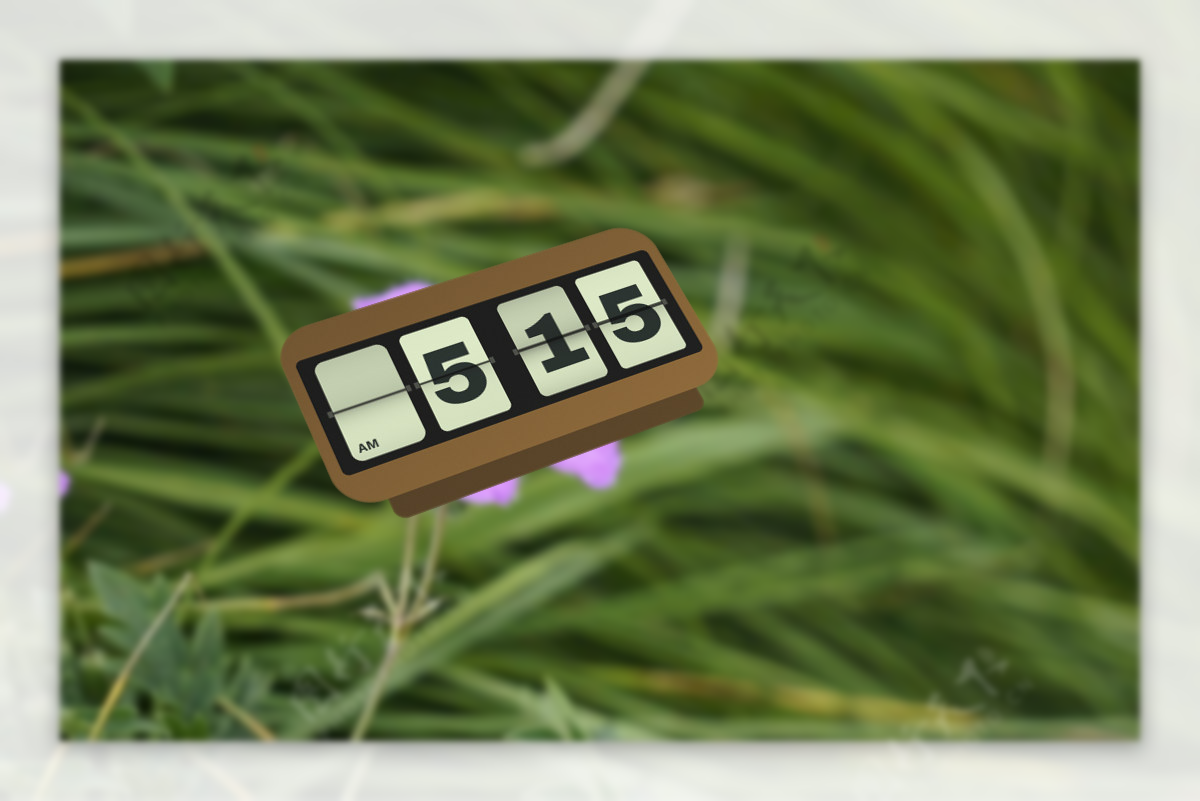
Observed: 5.15
